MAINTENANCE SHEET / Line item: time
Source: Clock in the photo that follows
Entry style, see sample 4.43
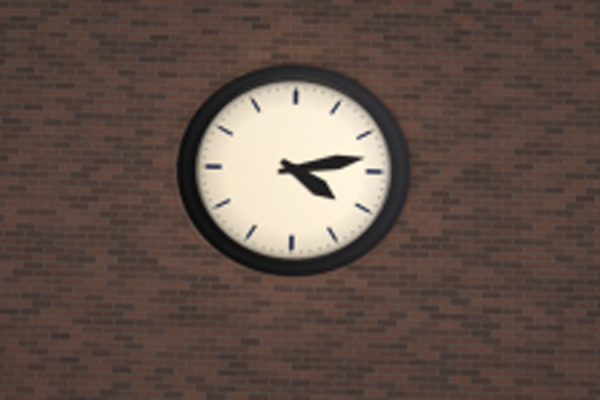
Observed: 4.13
